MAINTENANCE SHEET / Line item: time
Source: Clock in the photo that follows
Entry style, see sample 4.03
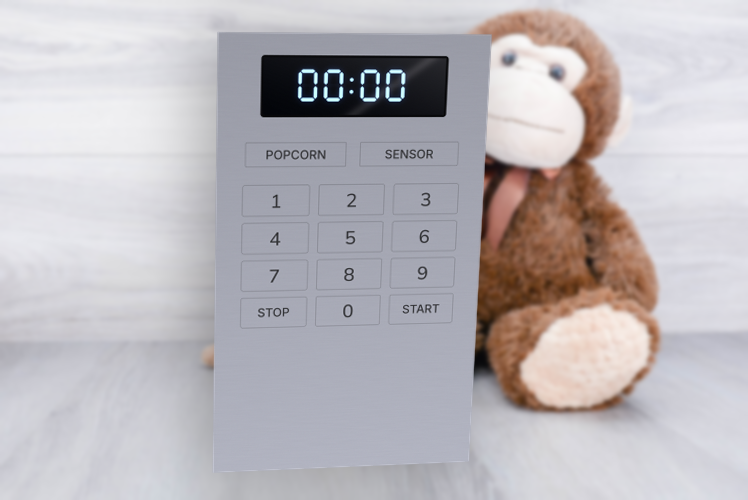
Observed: 0.00
